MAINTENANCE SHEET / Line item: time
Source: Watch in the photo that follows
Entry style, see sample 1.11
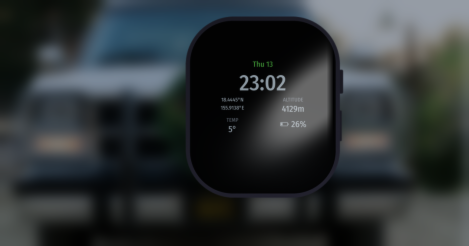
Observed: 23.02
